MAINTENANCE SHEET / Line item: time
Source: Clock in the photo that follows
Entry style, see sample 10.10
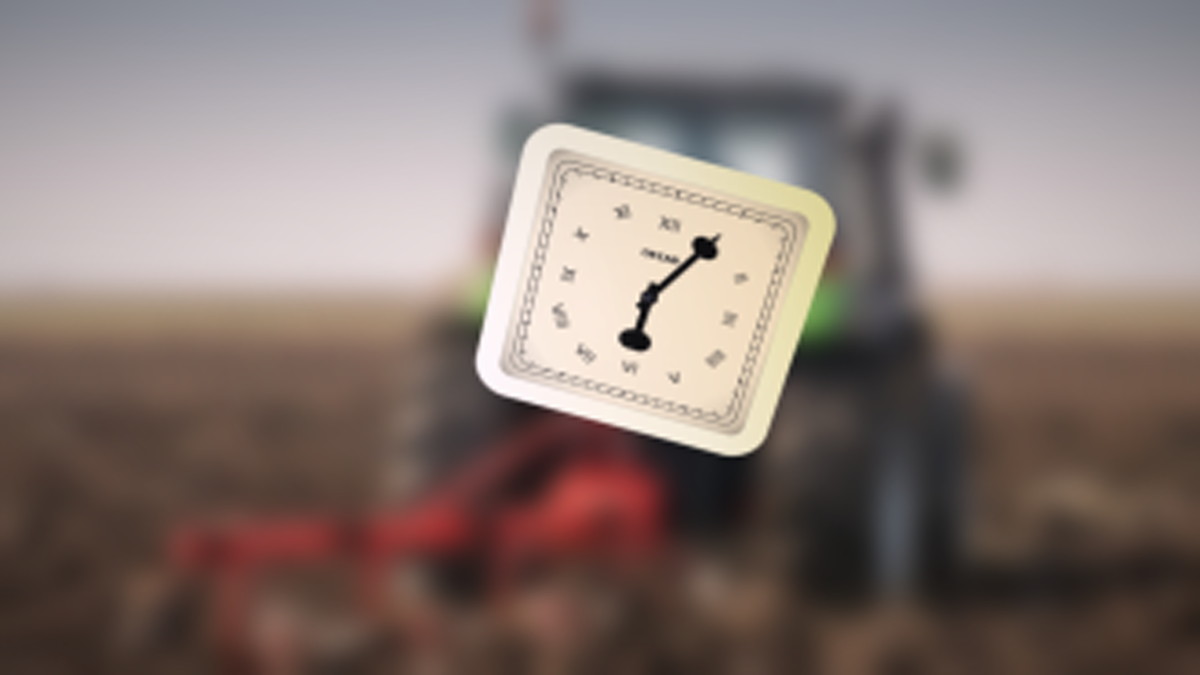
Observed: 6.05
